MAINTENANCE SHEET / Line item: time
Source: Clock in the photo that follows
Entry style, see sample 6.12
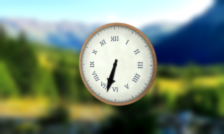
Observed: 6.33
